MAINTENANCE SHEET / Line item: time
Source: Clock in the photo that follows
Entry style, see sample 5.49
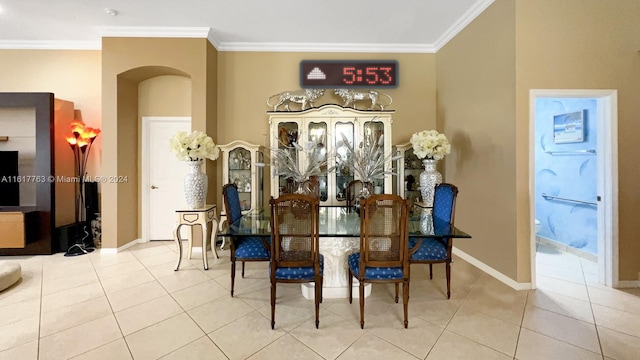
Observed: 5.53
